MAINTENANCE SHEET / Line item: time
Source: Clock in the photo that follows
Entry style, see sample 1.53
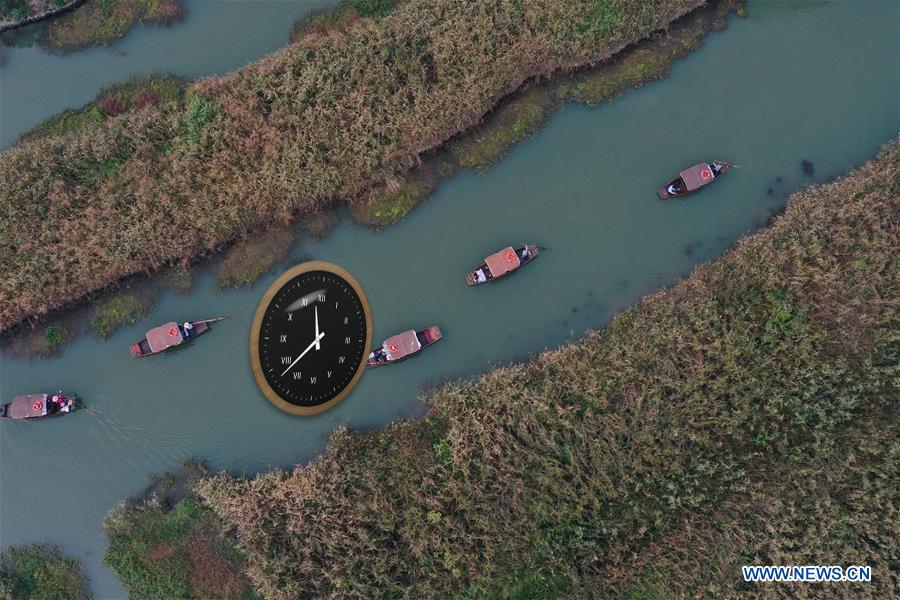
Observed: 11.38
